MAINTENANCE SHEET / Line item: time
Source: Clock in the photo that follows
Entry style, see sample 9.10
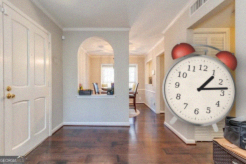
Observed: 1.13
